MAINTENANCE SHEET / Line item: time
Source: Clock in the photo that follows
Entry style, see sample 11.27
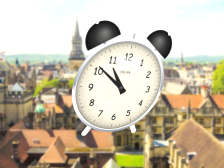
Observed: 10.51
